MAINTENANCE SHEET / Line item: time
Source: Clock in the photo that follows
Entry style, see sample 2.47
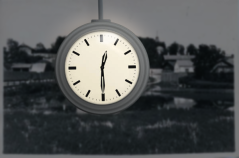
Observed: 12.30
